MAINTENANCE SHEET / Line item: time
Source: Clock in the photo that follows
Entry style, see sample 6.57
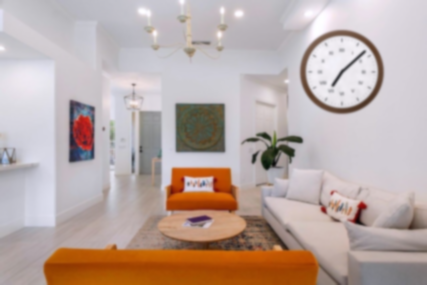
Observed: 7.08
